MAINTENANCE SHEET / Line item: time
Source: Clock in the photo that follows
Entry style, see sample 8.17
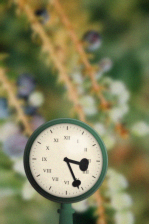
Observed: 3.26
